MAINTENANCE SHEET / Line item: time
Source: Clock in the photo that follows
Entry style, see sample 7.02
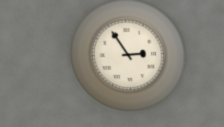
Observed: 2.55
